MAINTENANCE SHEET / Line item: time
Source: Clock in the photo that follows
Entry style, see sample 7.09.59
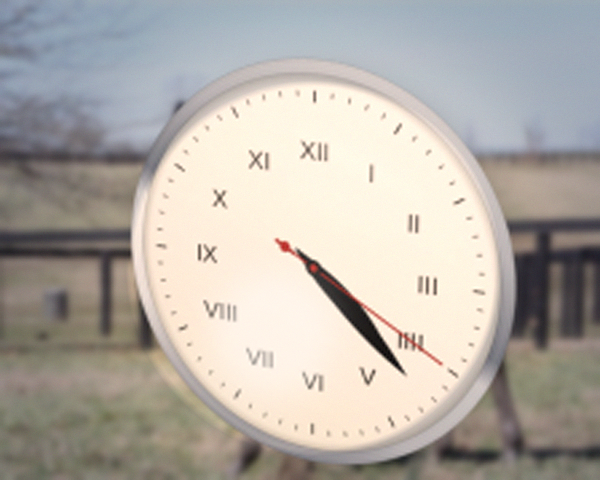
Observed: 4.22.20
